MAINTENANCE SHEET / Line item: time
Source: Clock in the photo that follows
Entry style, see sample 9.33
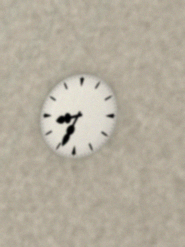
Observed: 8.34
